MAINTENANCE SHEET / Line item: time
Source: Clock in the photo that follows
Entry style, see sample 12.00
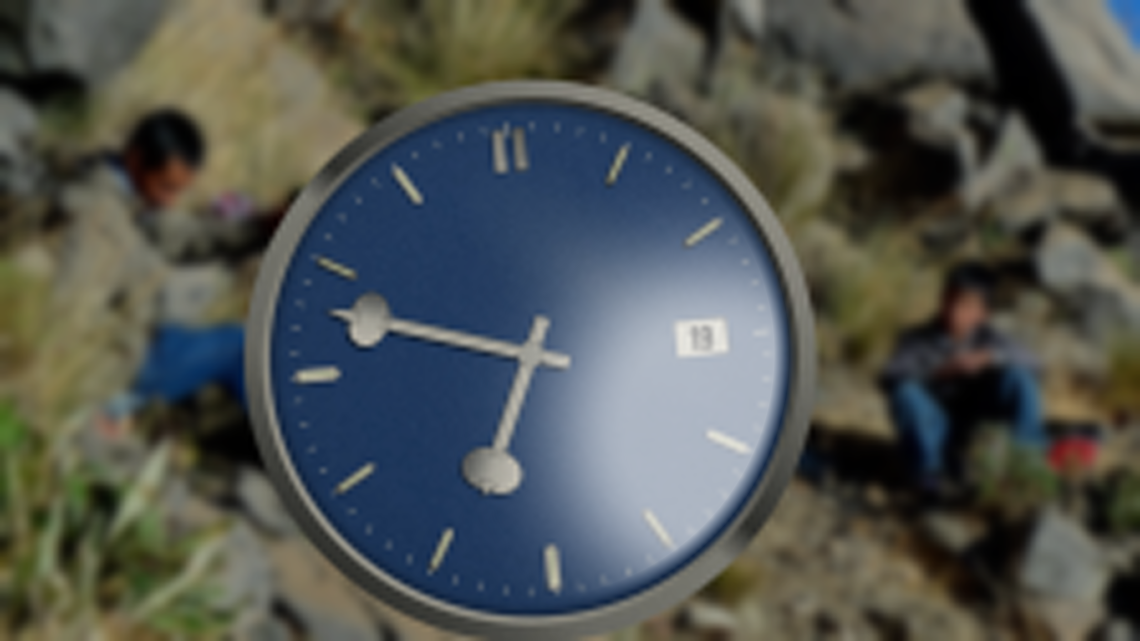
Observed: 6.48
